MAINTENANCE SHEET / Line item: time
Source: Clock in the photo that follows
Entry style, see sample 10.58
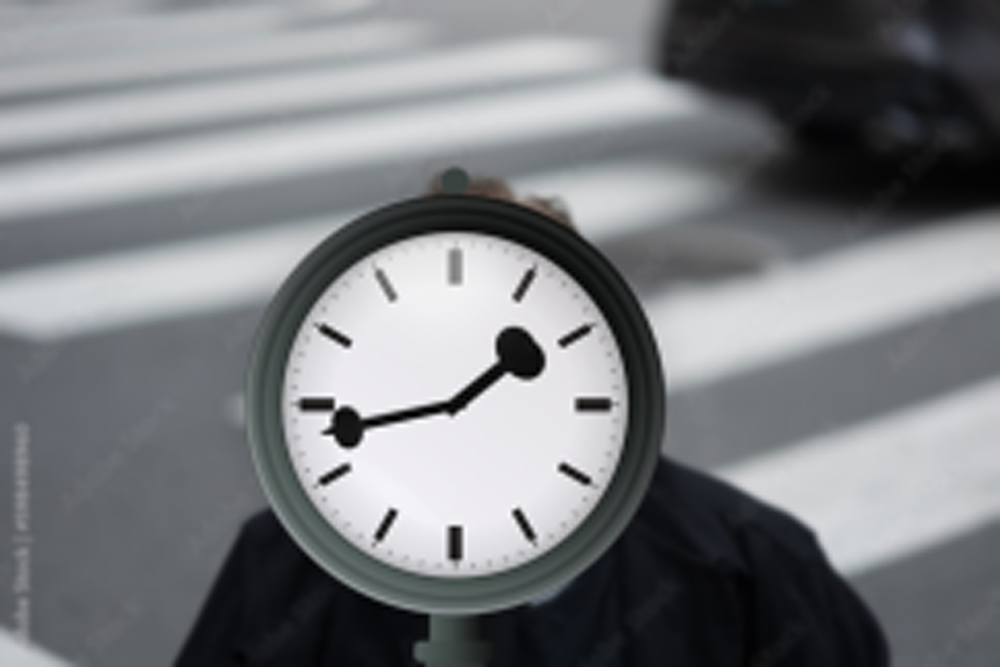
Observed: 1.43
